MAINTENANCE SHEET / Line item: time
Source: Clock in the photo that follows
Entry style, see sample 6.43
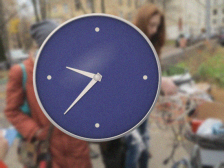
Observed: 9.37
